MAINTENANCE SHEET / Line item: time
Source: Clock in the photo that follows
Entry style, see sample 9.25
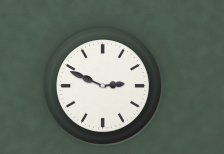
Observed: 2.49
